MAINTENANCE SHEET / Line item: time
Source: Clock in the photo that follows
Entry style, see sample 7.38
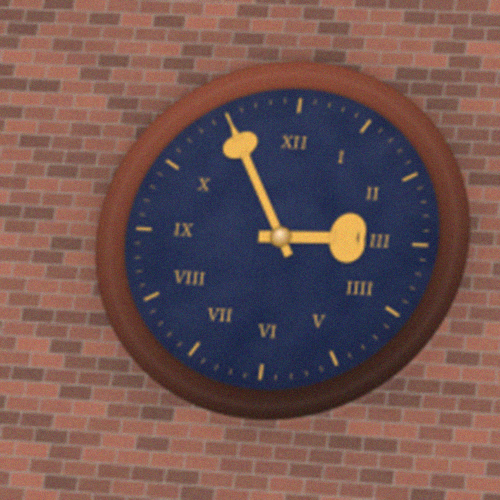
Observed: 2.55
